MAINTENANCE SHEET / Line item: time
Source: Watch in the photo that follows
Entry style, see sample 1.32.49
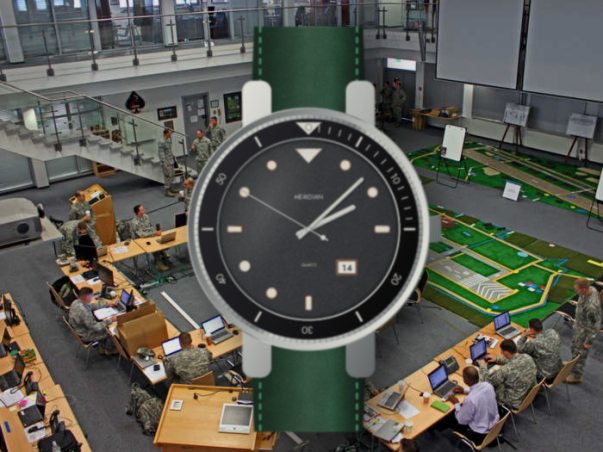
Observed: 2.07.50
